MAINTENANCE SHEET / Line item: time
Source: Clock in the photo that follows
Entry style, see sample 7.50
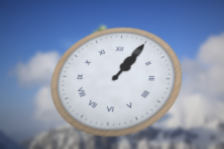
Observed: 1.05
